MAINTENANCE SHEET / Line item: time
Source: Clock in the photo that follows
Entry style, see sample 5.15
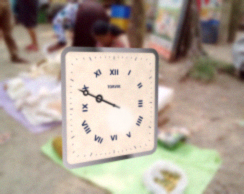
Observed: 9.49
